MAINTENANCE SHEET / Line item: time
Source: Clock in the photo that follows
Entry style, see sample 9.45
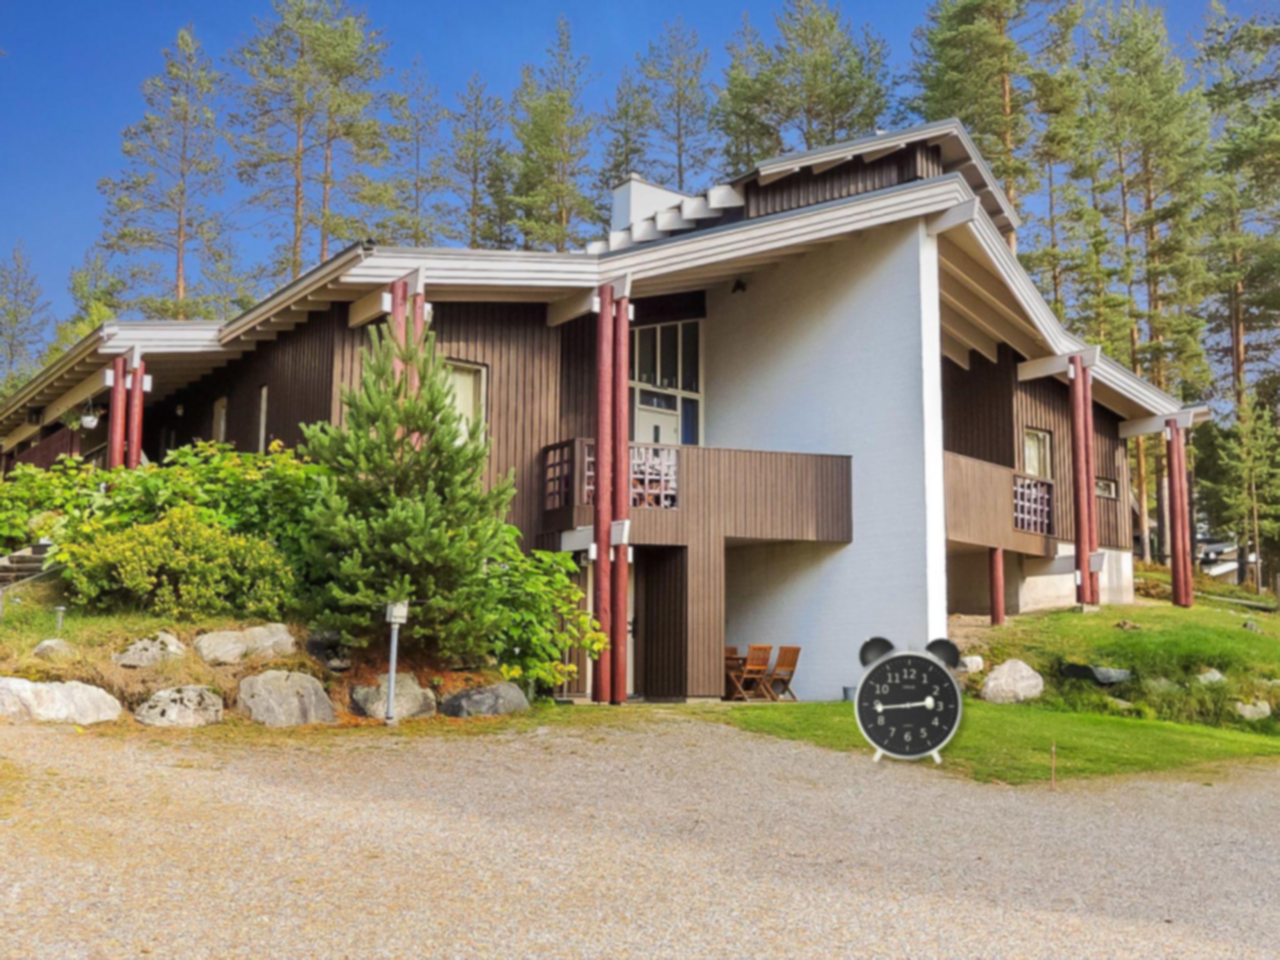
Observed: 2.44
